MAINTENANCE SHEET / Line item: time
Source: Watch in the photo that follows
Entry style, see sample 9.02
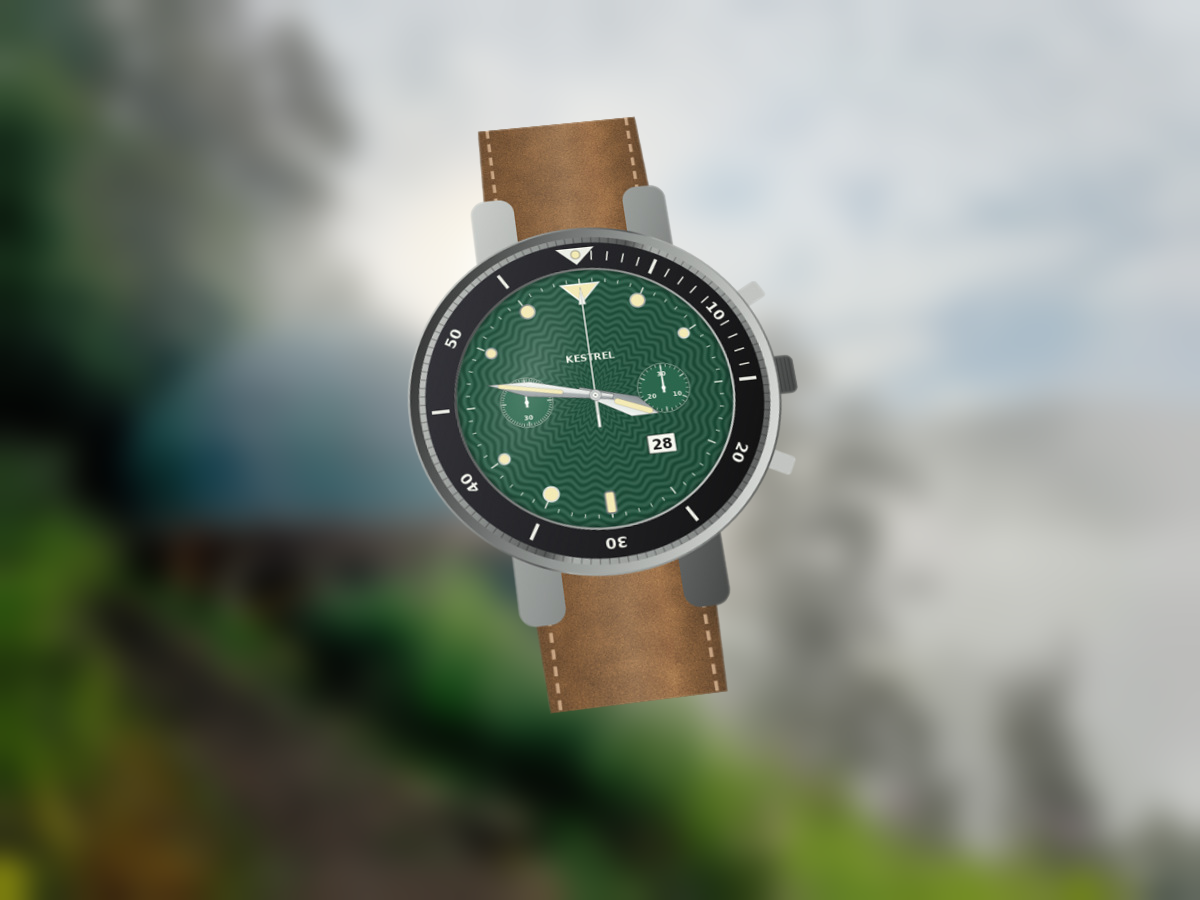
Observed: 3.47
